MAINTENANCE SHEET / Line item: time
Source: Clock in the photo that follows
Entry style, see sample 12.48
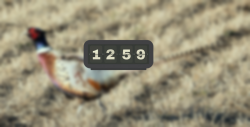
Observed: 12.59
